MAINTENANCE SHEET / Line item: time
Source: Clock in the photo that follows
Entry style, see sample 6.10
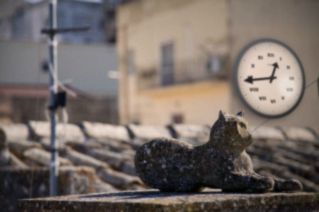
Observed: 12.44
